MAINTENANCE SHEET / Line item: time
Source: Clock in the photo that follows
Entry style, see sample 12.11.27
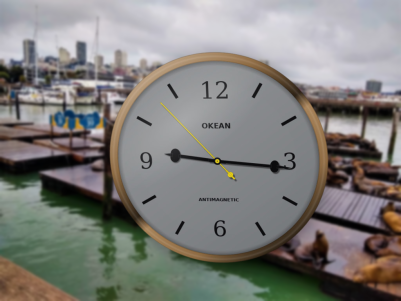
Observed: 9.15.53
